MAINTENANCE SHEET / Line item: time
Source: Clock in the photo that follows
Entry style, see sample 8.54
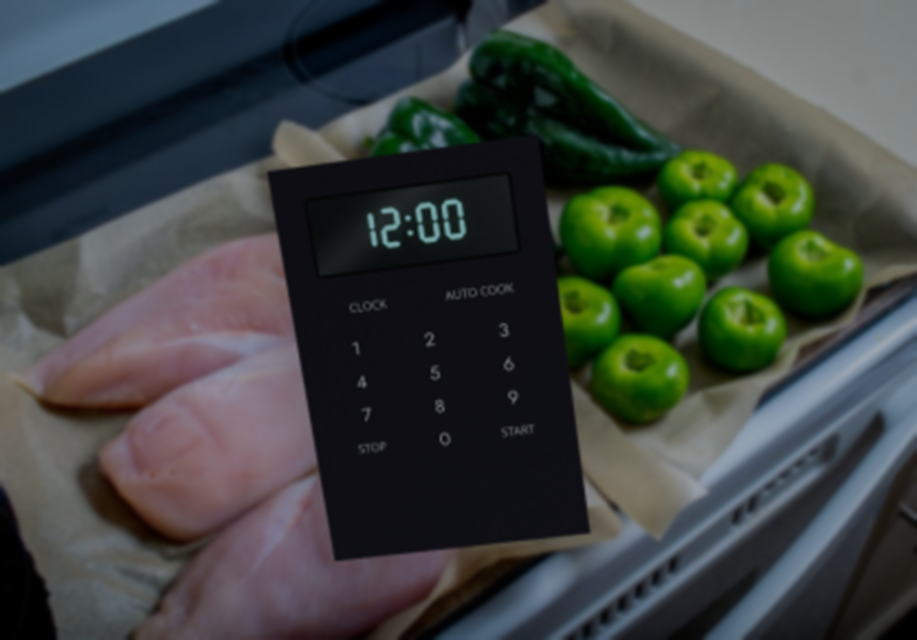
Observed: 12.00
